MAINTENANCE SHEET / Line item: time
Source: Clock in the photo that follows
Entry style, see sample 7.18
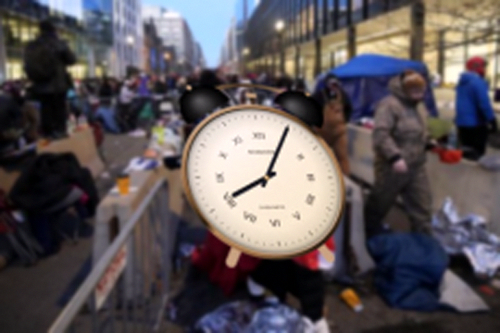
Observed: 8.05
